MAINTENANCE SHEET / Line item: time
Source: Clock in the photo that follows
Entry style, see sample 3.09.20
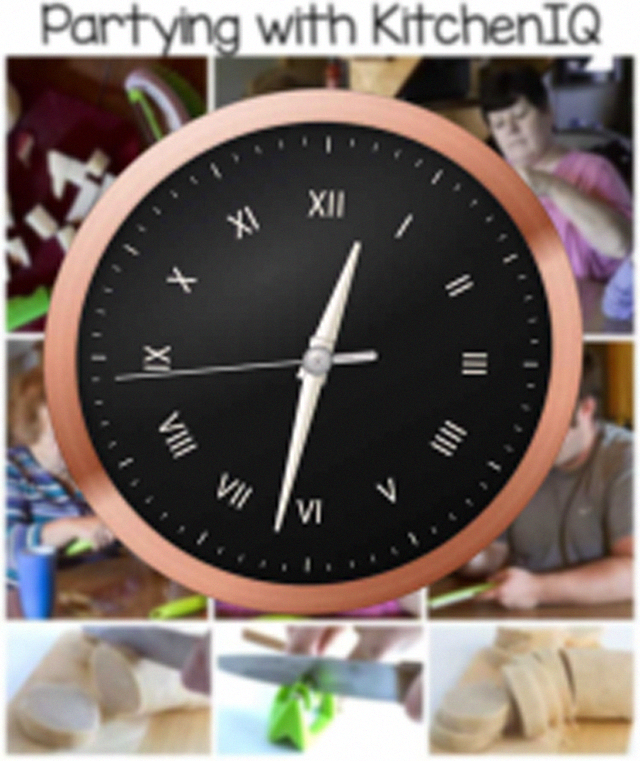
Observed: 12.31.44
